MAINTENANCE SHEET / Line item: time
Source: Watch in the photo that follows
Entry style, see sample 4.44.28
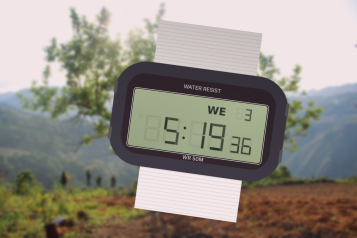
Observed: 5.19.36
